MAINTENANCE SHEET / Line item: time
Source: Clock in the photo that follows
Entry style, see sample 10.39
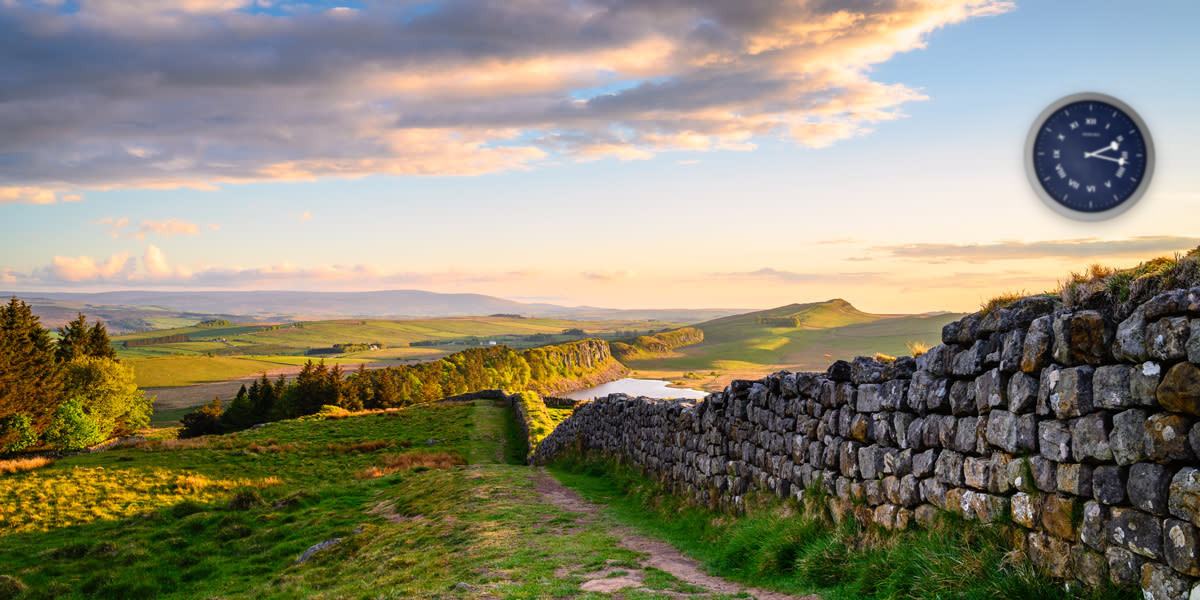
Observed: 2.17
